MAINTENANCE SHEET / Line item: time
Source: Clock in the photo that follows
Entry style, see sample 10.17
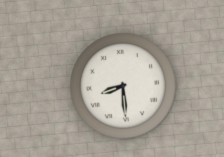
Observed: 8.30
